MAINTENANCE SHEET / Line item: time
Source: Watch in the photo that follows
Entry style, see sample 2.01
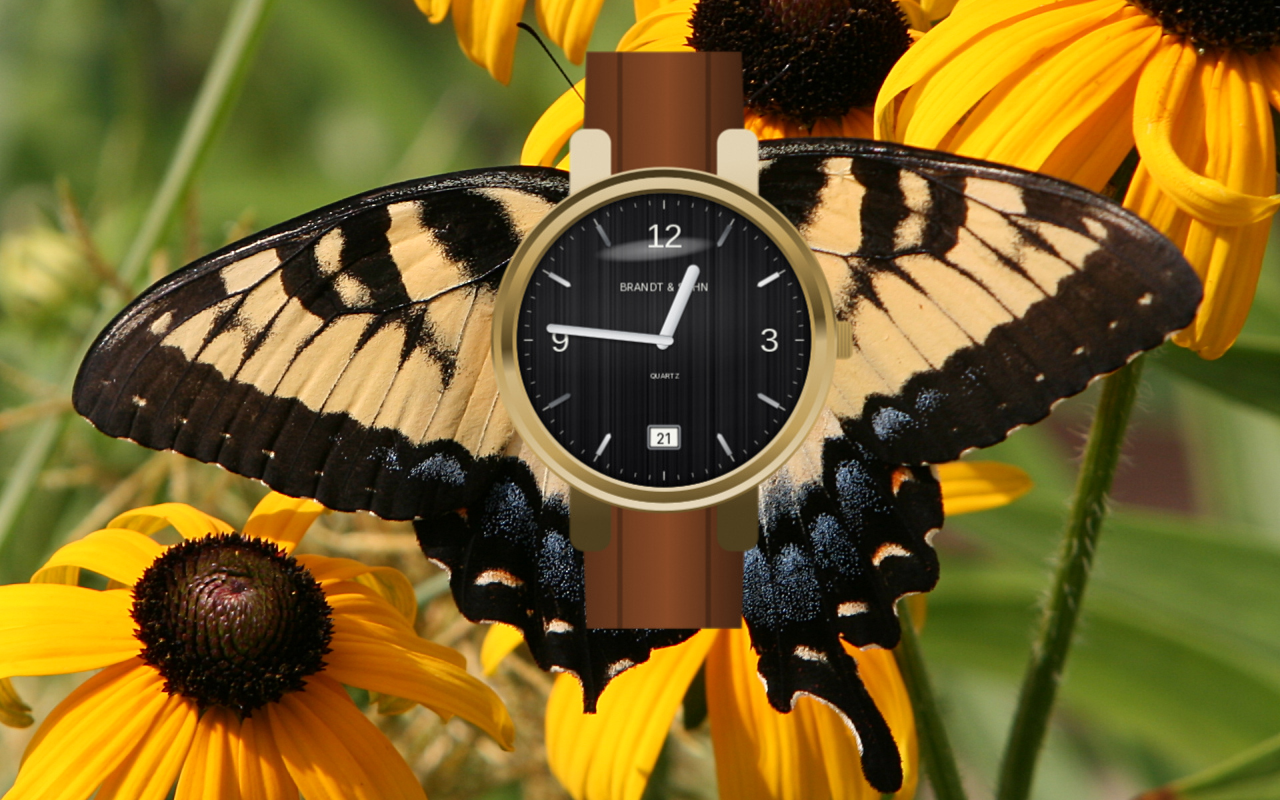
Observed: 12.46
